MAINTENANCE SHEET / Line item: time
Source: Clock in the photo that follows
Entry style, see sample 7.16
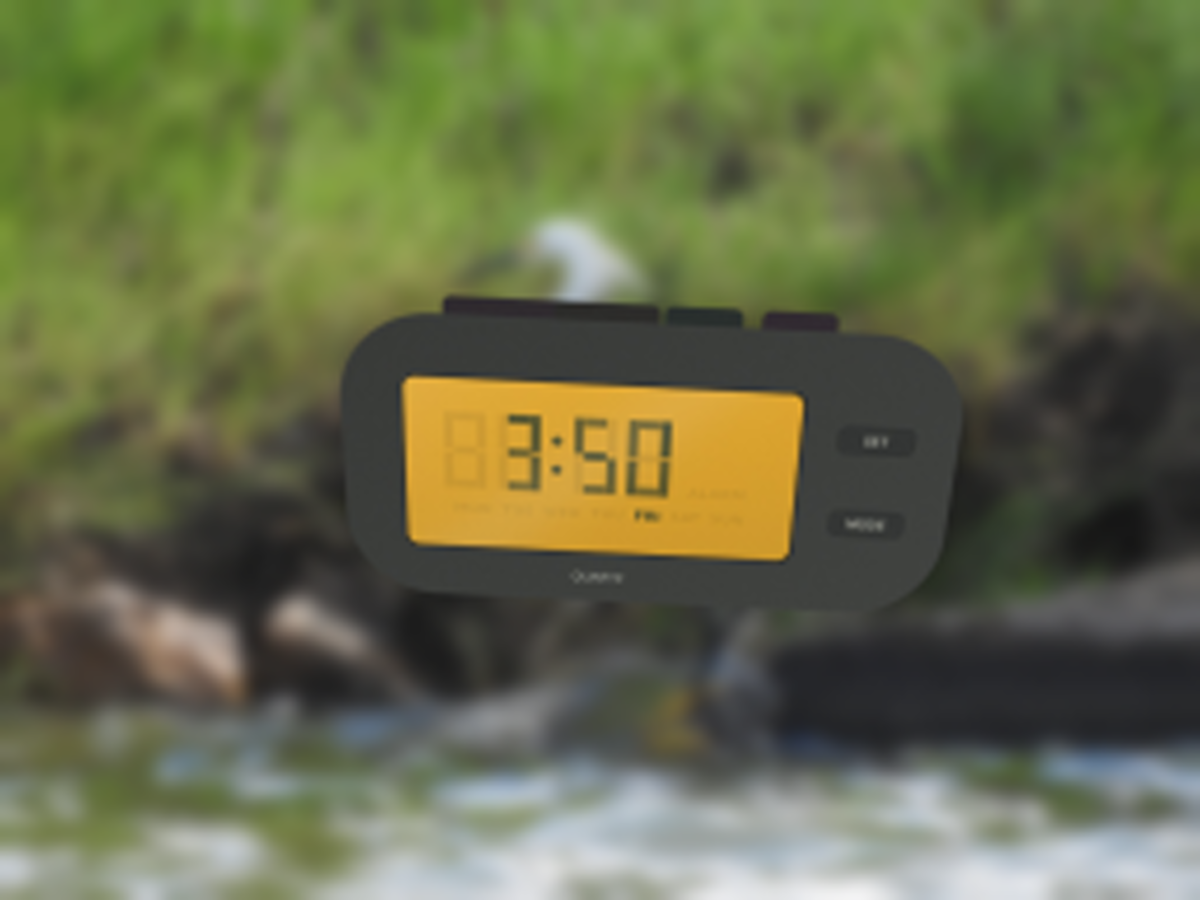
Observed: 3.50
